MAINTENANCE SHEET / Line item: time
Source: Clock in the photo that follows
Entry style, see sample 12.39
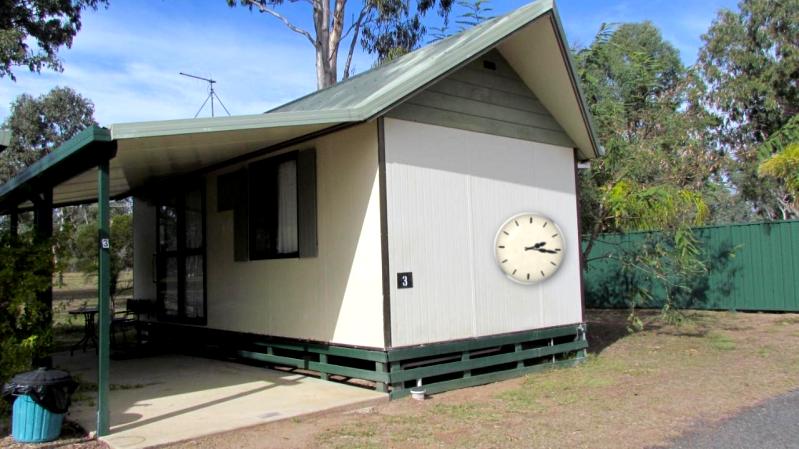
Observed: 2.16
